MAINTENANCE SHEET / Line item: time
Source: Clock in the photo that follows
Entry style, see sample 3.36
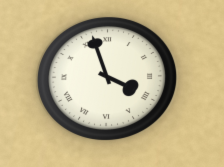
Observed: 3.57
